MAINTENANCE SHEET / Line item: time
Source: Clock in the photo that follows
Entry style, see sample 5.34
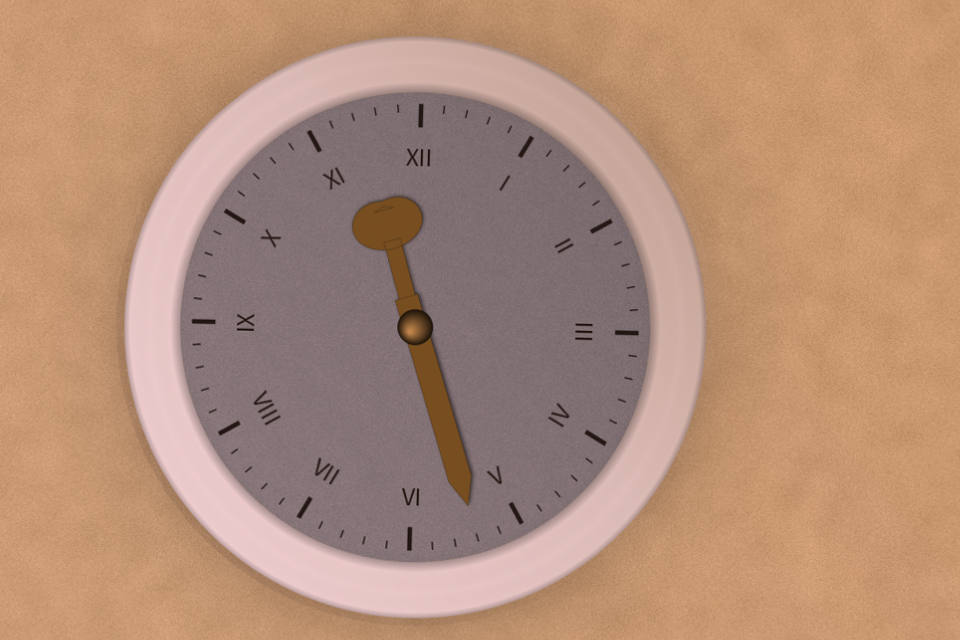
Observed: 11.27
